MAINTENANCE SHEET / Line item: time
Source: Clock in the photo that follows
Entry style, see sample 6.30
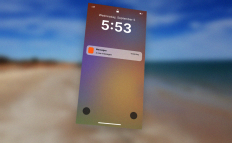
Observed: 5.53
